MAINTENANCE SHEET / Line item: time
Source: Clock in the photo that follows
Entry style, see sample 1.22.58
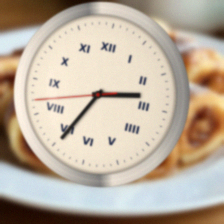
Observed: 2.34.42
